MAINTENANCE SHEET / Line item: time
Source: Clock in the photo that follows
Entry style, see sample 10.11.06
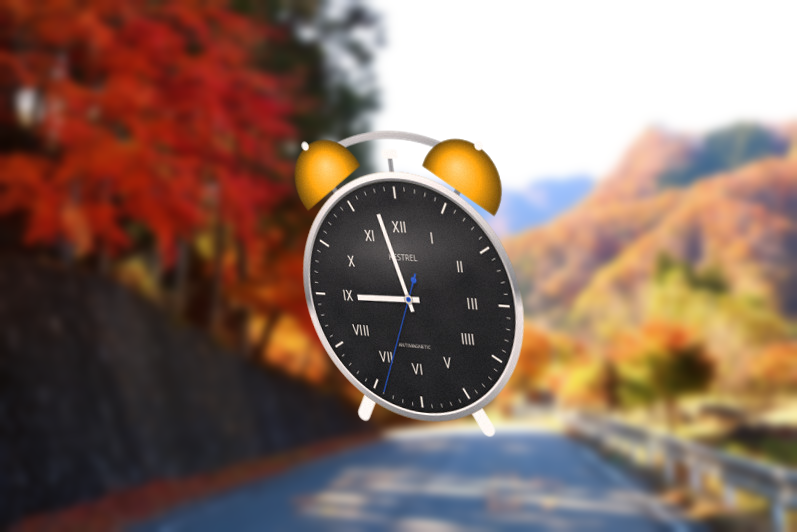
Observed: 8.57.34
